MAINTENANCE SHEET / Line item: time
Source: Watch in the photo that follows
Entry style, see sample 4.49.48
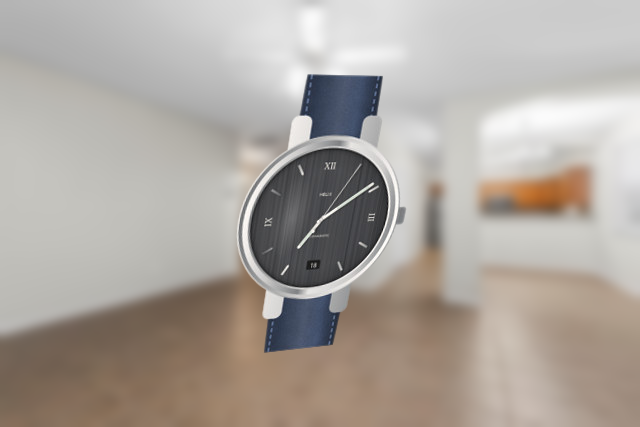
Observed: 7.09.05
